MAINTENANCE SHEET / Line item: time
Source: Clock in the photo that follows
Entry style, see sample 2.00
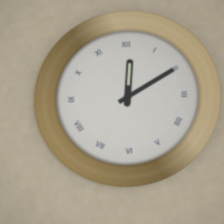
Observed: 12.10
